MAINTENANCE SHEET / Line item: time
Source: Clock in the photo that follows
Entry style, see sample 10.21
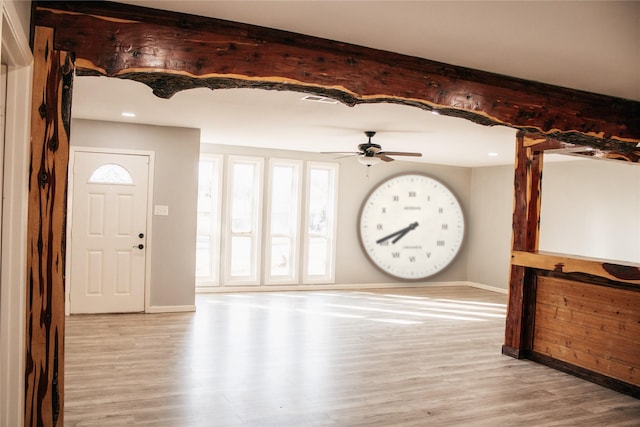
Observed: 7.41
